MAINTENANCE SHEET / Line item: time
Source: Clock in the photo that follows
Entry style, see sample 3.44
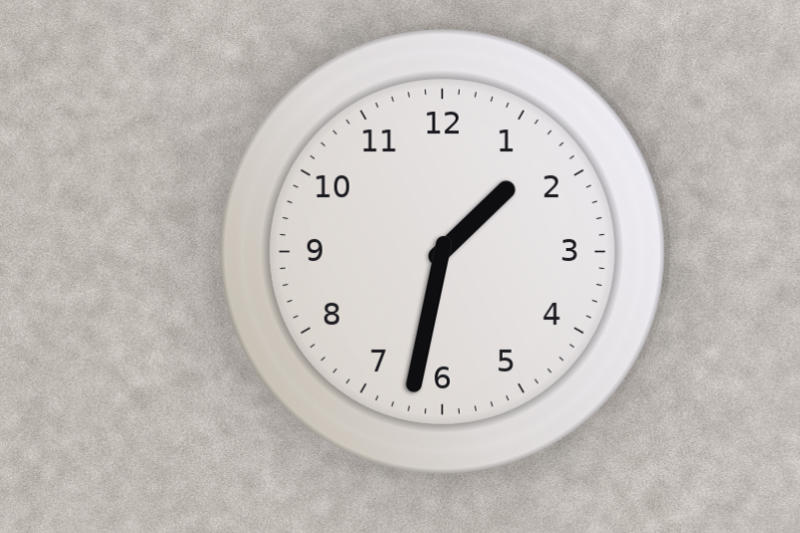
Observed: 1.32
